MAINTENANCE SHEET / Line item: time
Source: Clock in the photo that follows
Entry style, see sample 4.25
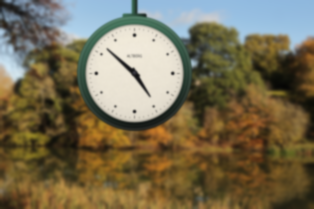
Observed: 4.52
